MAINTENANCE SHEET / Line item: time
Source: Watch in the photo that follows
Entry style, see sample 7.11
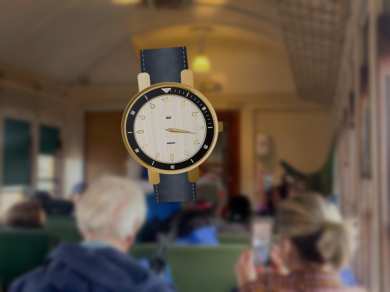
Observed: 3.17
